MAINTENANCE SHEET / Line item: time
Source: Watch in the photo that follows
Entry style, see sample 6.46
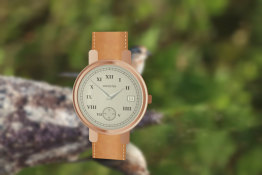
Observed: 1.52
